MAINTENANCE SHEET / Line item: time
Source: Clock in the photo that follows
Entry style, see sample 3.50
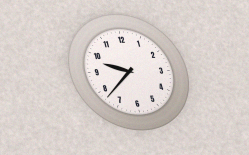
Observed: 9.38
